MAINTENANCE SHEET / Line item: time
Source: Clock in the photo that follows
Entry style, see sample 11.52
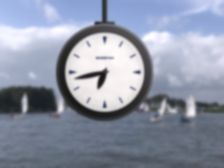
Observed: 6.43
